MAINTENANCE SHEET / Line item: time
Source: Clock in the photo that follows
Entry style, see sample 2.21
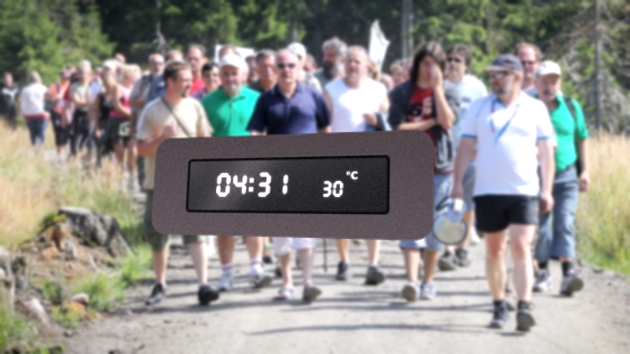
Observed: 4.31
